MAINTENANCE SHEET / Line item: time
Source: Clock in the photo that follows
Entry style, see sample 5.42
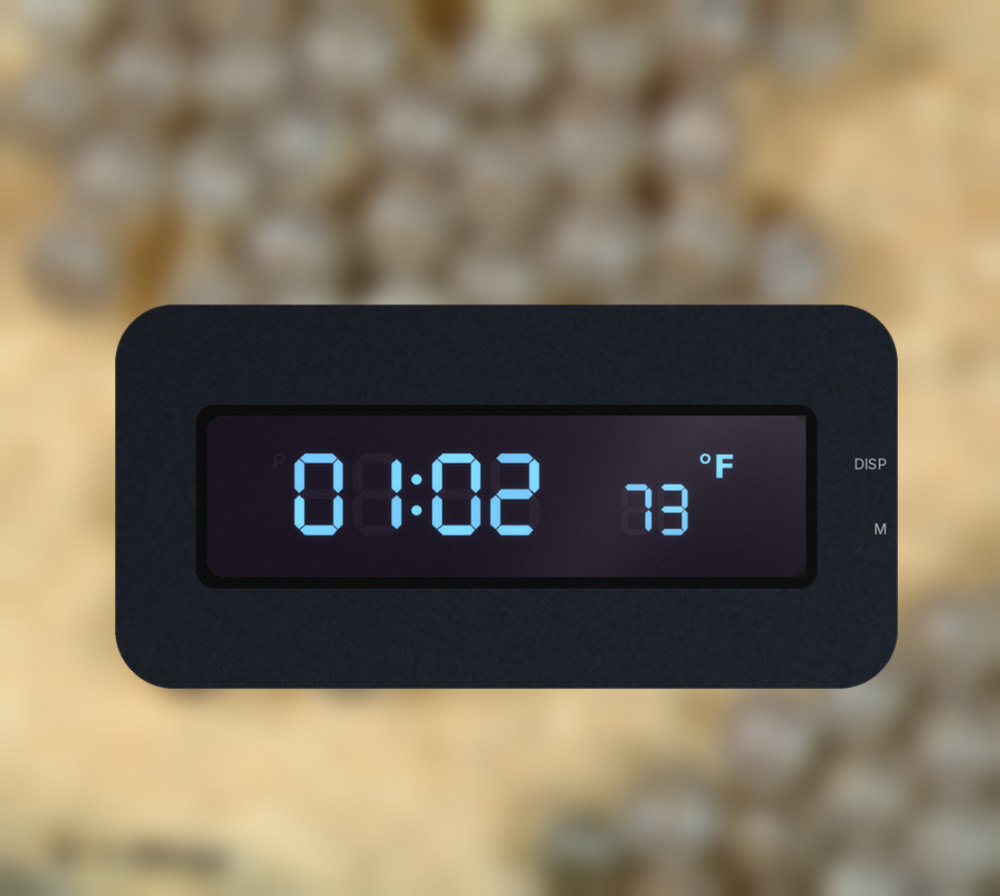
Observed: 1.02
